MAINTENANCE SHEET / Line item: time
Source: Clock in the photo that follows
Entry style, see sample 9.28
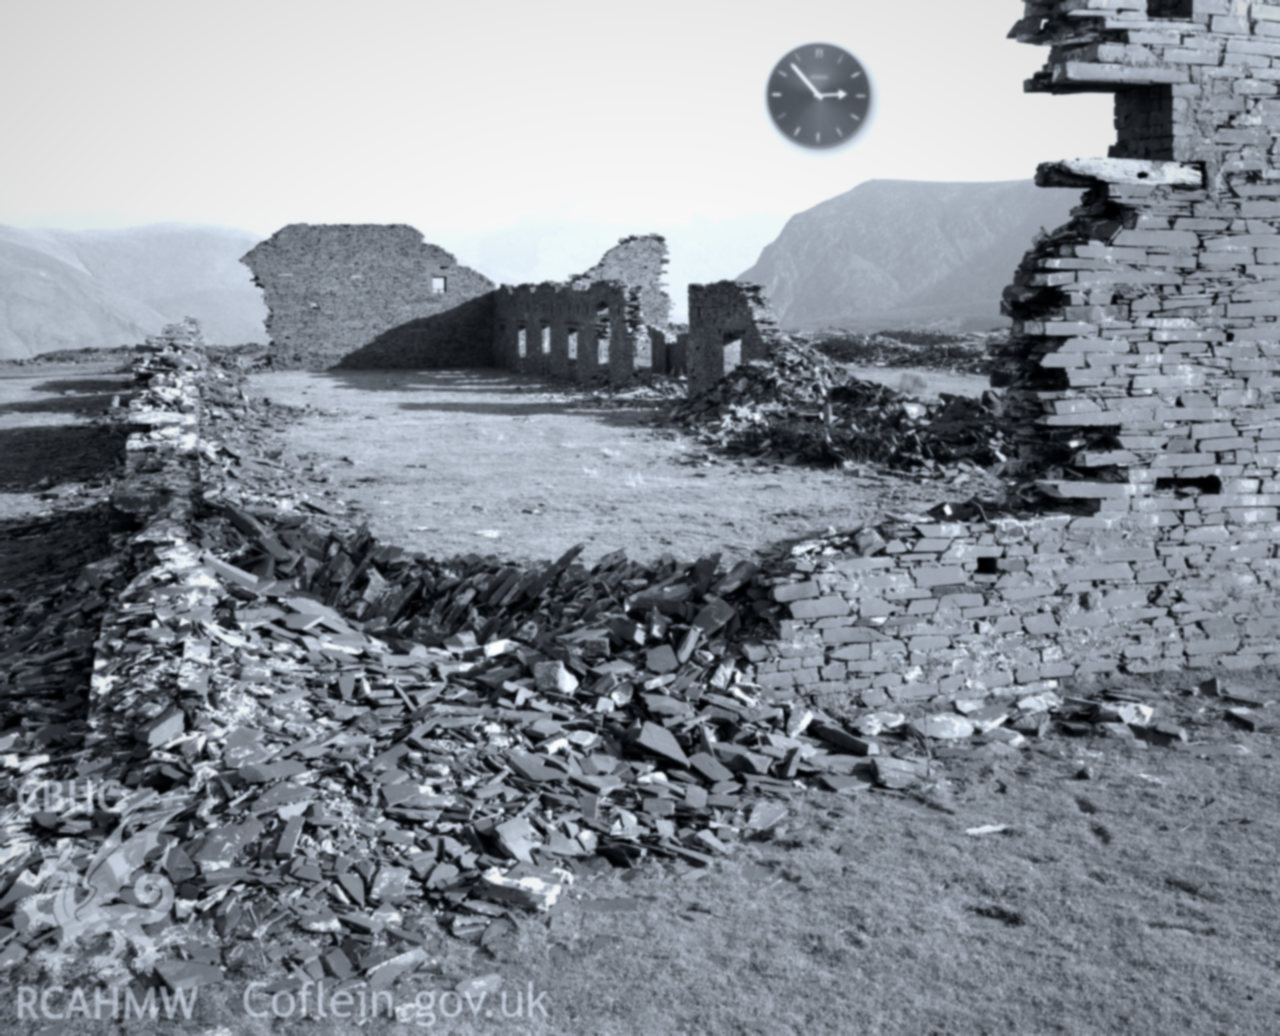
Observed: 2.53
